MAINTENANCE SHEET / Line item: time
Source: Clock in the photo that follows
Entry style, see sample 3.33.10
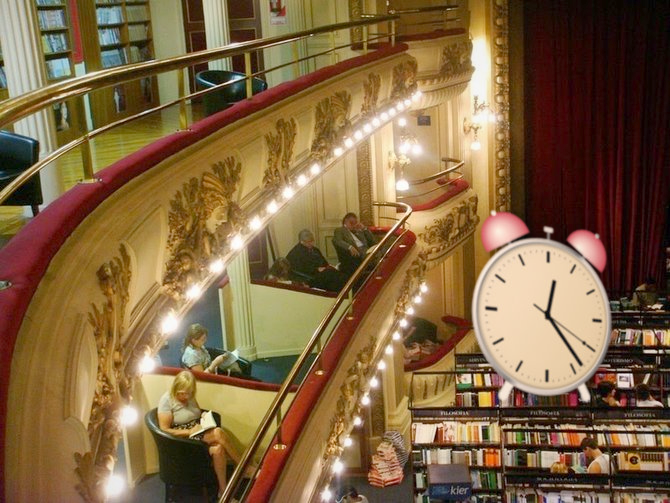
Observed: 12.23.20
